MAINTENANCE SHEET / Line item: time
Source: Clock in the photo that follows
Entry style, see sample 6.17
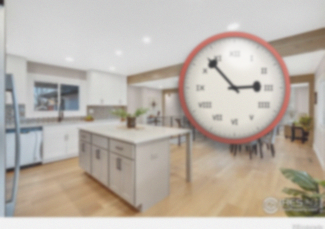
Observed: 2.53
